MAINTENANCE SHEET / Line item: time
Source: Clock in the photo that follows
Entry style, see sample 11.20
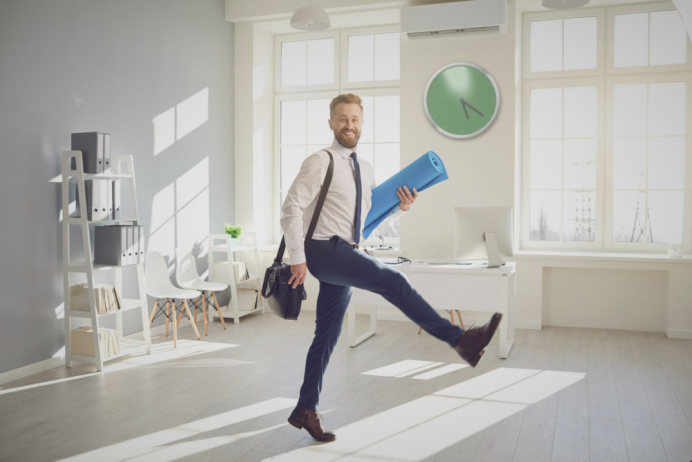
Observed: 5.21
